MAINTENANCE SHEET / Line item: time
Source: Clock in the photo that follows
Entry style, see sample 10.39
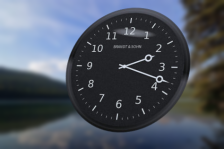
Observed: 2.18
